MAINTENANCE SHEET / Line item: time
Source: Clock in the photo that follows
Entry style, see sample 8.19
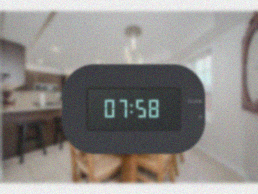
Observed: 7.58
